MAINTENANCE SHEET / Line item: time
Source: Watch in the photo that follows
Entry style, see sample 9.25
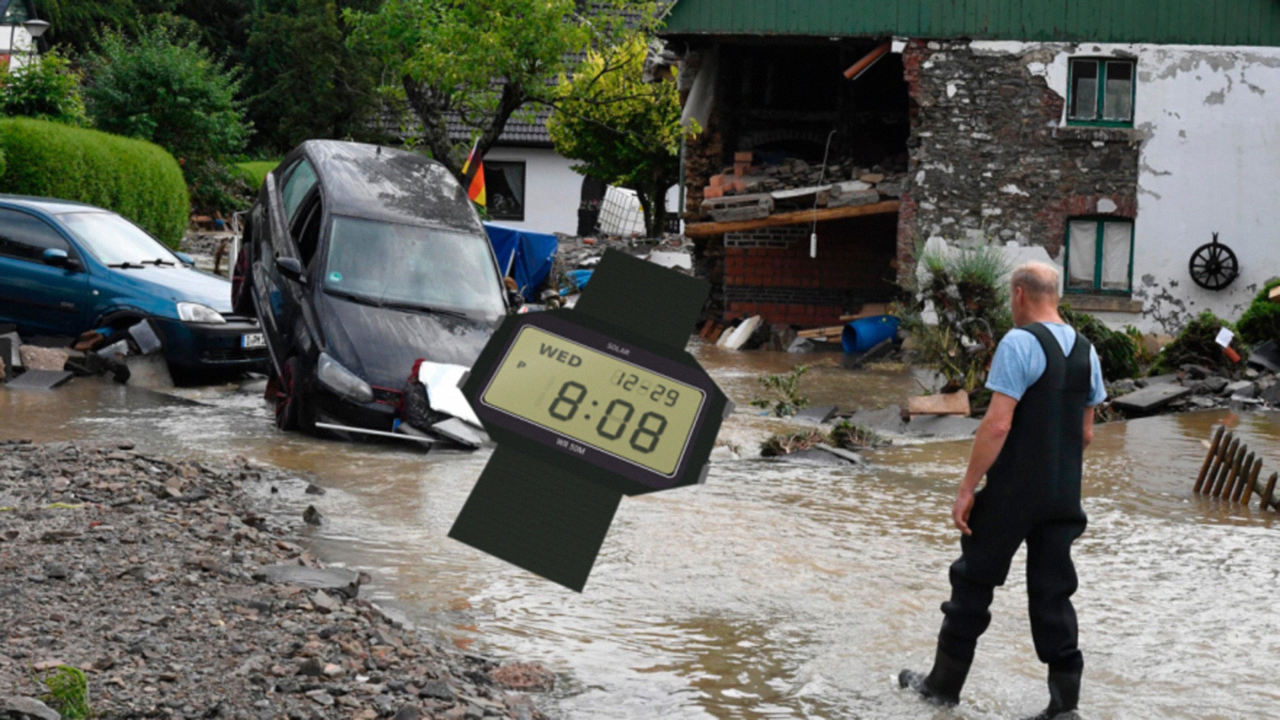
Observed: 8.08
